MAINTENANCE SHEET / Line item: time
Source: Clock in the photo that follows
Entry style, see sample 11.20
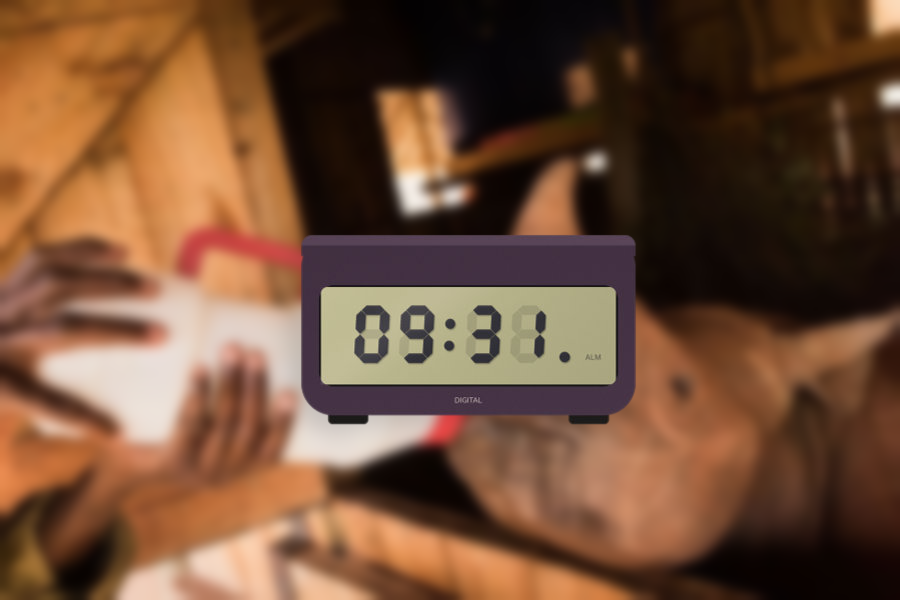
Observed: 9.31
